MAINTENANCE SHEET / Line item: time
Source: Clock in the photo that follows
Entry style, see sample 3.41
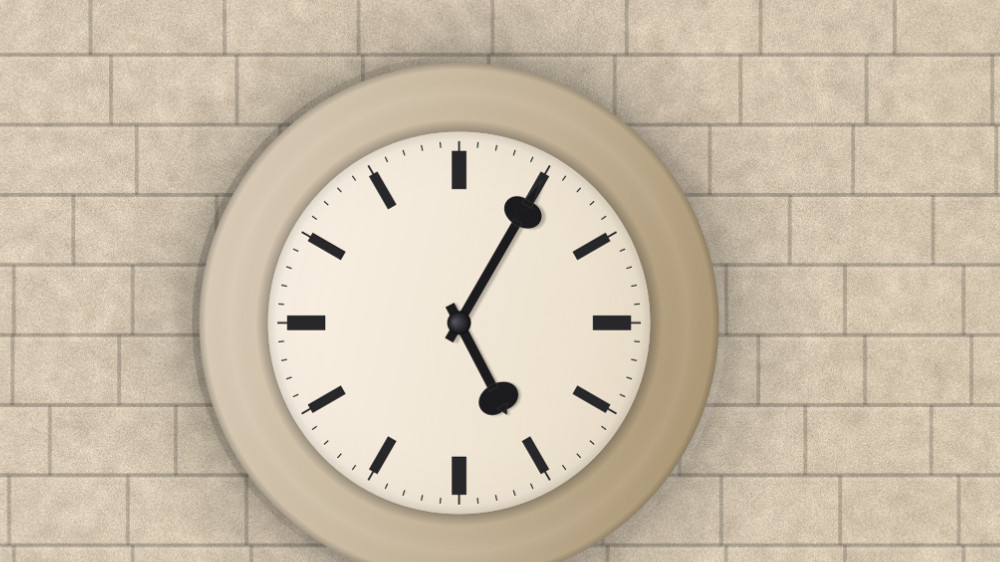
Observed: 5.05
